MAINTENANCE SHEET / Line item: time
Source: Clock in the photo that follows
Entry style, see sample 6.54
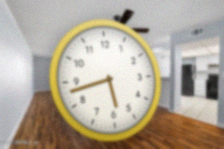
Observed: 5.43
